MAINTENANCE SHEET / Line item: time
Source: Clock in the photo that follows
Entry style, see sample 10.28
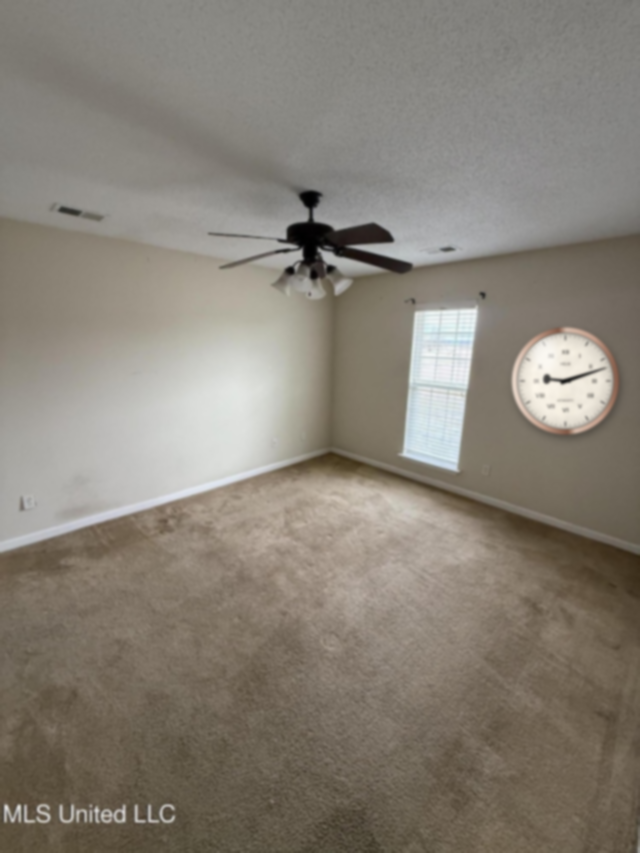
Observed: 9.12
